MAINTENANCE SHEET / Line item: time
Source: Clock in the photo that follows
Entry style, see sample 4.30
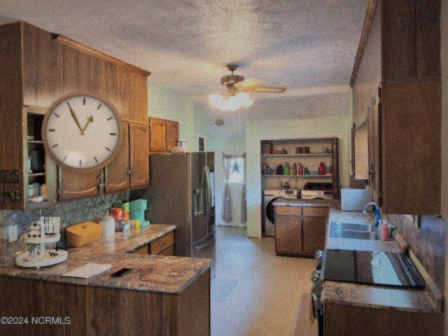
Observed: 12.55
